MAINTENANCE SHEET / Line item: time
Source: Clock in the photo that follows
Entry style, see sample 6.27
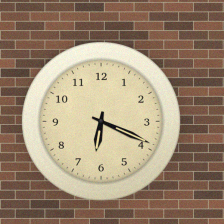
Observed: 6.19
